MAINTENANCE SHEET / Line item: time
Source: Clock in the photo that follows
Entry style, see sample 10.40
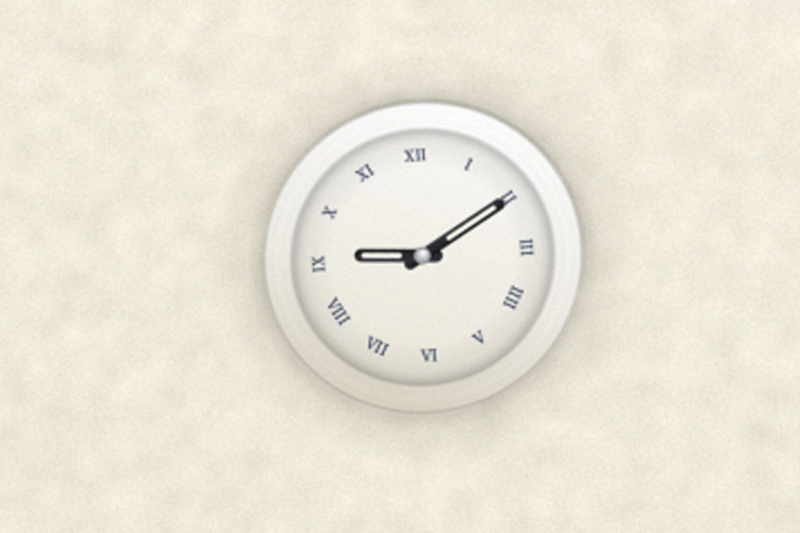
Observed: 9.10
